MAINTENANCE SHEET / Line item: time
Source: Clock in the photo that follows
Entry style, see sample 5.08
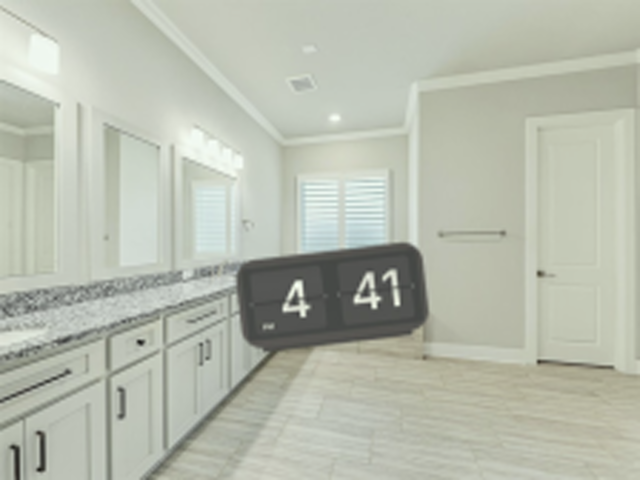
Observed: 4.41
